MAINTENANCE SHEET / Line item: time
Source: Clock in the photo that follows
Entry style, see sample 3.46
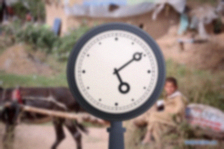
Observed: 5.09
